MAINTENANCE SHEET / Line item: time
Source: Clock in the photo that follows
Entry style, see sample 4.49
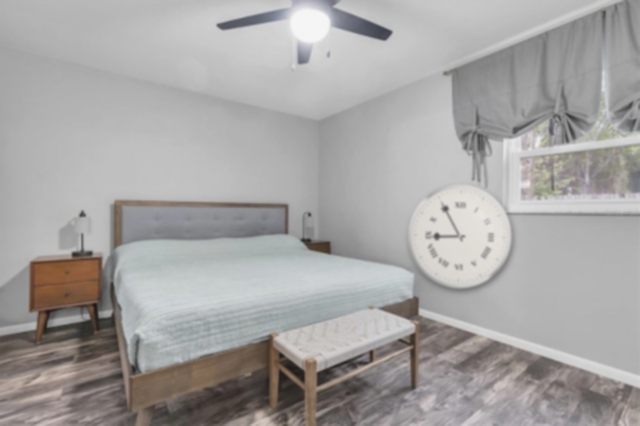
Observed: 8.55
